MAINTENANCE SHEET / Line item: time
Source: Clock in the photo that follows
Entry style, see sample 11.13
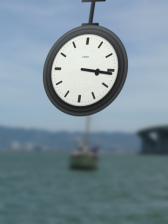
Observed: 3.16
